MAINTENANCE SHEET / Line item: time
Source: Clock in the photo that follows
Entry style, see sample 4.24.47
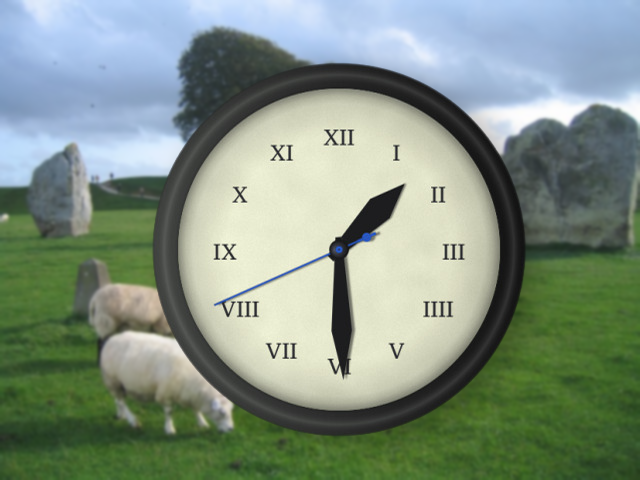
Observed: 1.29.41
